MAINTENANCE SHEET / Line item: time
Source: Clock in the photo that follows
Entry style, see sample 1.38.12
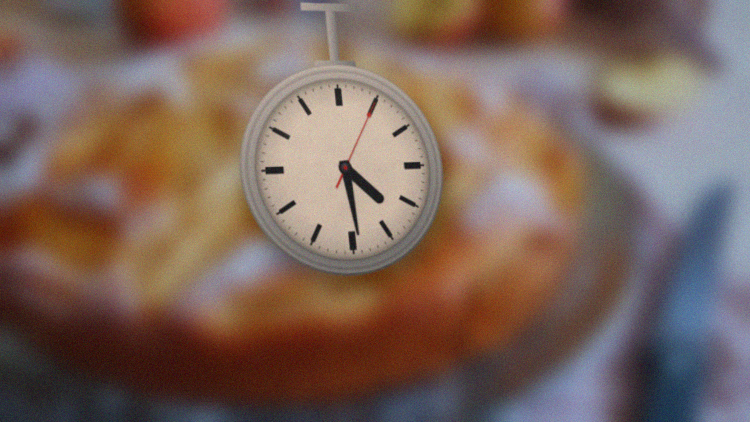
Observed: 4.29.05
